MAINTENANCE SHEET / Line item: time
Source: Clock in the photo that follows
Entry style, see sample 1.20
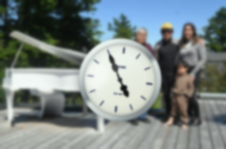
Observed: 4.55
